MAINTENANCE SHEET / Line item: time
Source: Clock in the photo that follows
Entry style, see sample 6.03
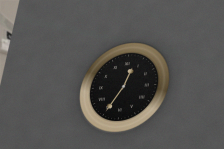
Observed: 12.35
